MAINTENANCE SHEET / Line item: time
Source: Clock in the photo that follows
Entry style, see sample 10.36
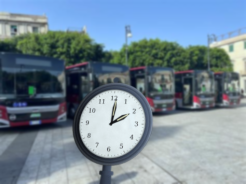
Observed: 2.01
